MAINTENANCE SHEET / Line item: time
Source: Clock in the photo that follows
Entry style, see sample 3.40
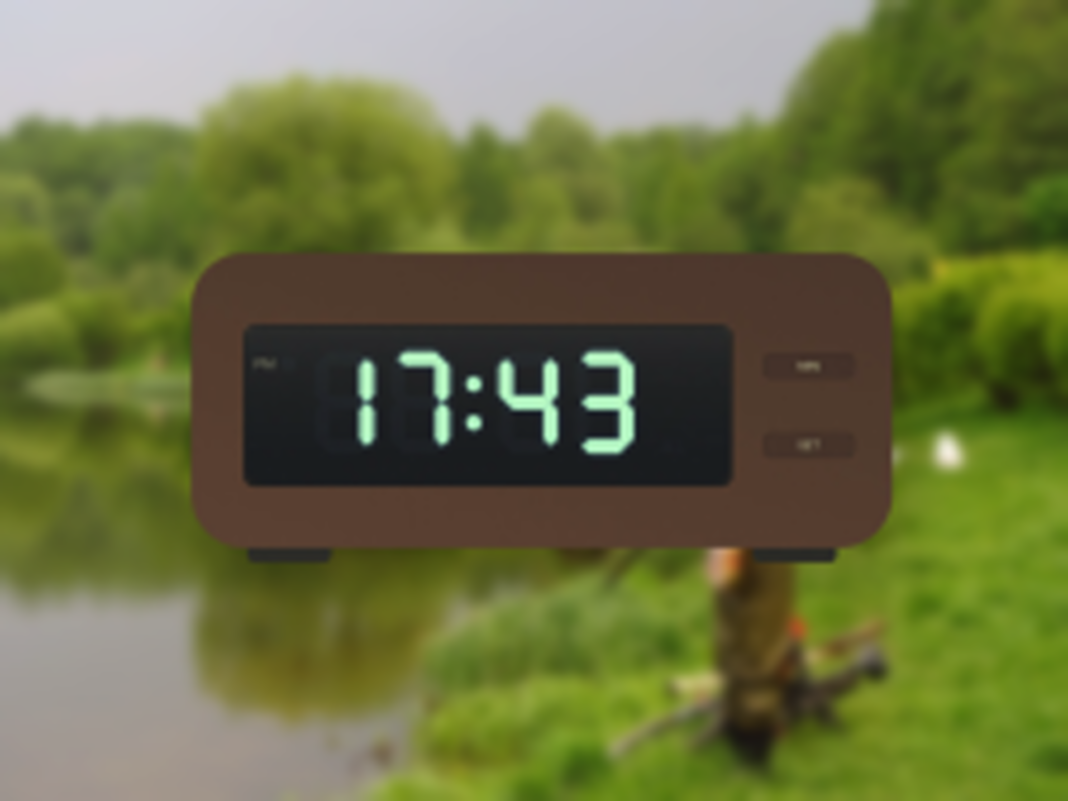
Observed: 17.43
